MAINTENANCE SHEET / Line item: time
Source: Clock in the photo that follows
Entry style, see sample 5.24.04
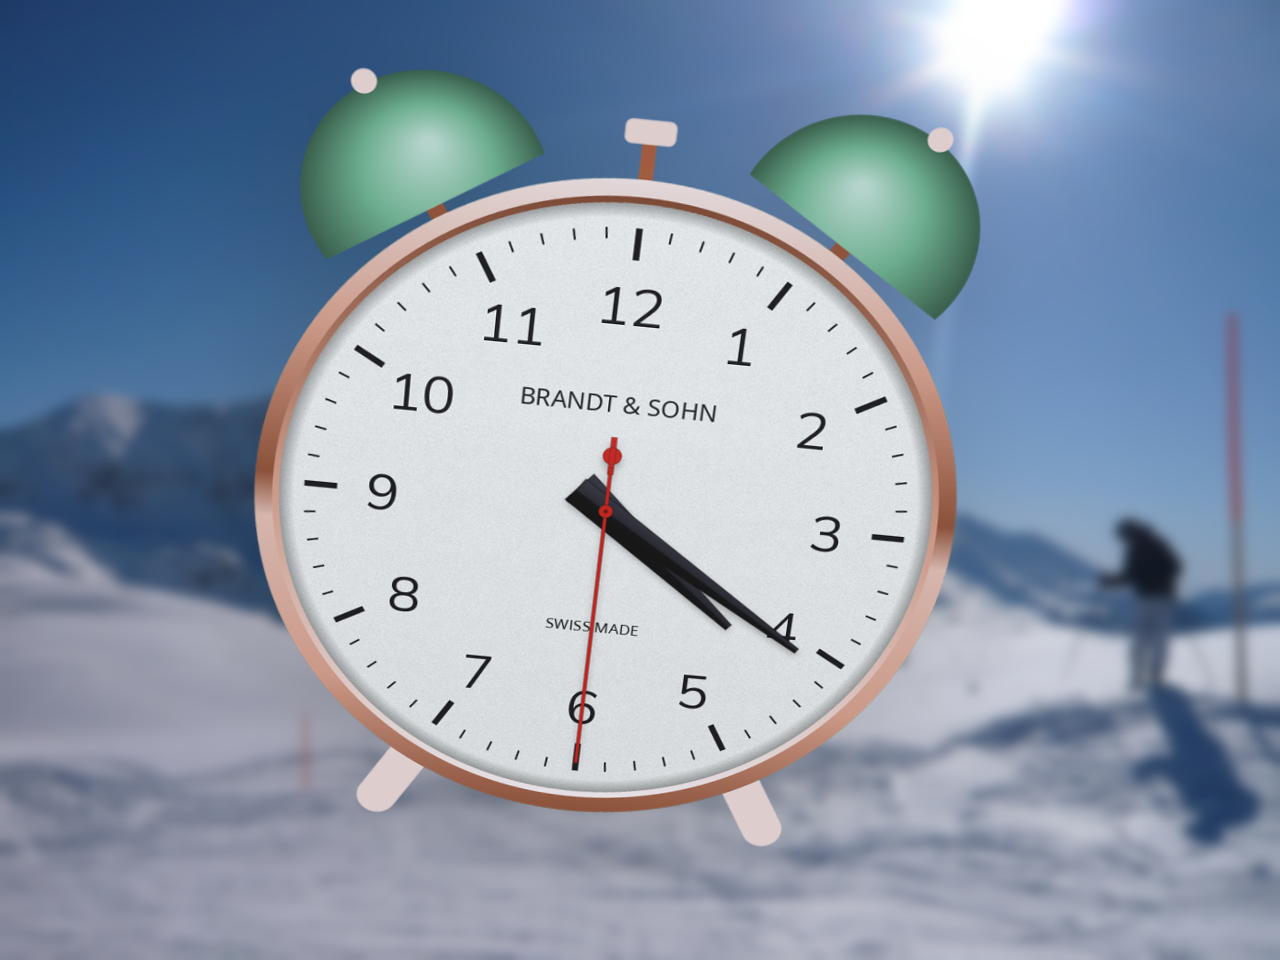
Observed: 4.20.30
